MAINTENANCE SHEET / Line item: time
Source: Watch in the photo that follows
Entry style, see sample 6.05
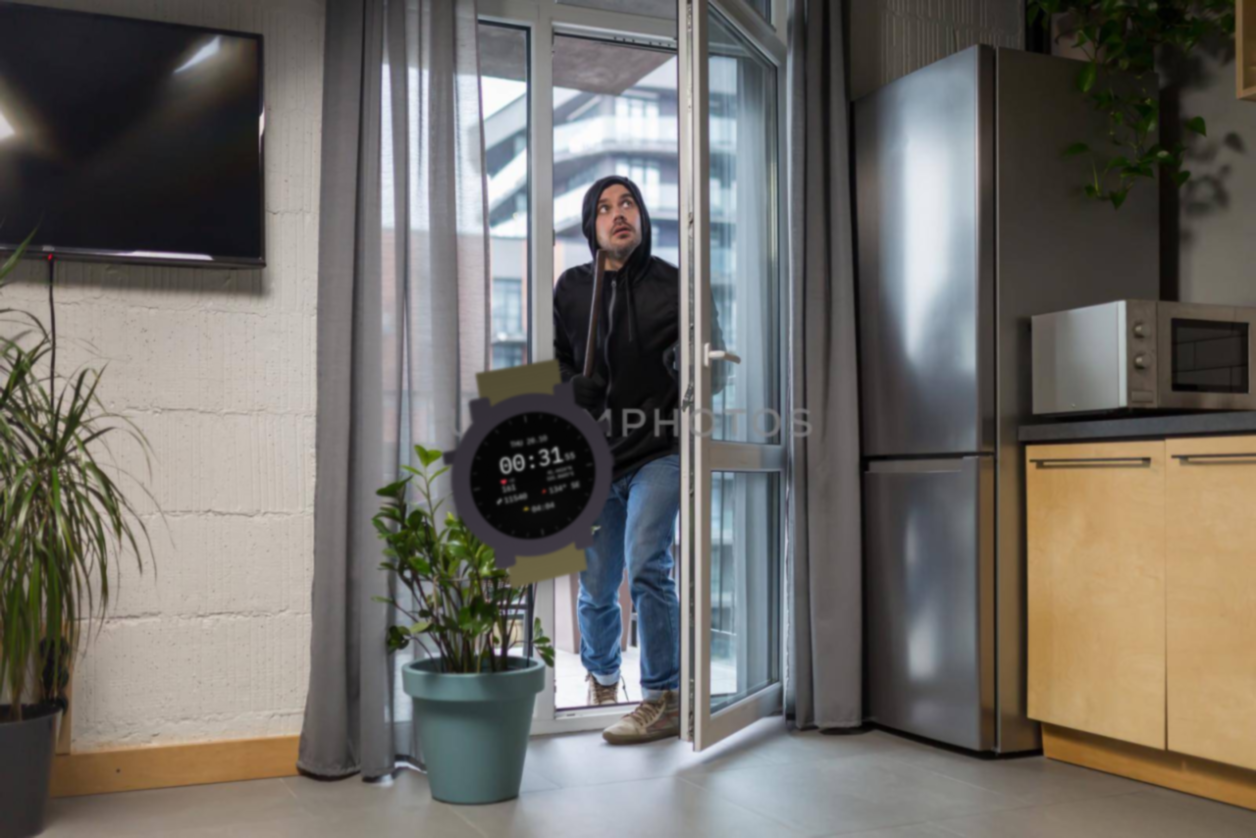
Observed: 0.31
